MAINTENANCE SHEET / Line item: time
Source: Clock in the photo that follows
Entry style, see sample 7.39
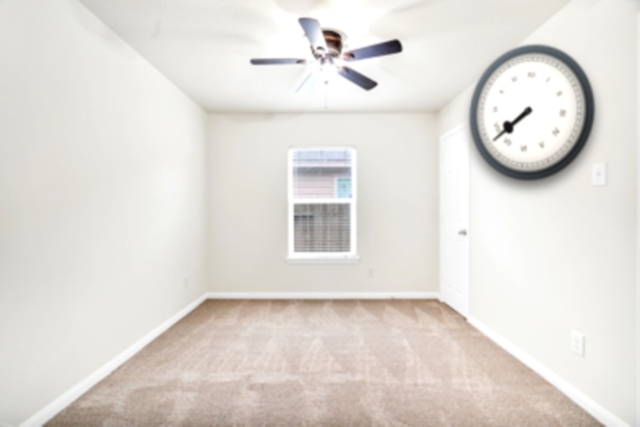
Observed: 7.38
